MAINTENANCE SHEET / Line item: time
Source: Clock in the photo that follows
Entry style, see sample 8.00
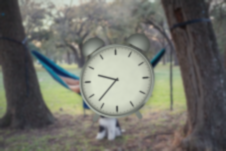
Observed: 9.37
